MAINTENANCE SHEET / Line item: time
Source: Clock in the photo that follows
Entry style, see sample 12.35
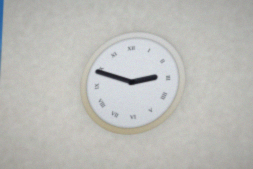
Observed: 2.49
